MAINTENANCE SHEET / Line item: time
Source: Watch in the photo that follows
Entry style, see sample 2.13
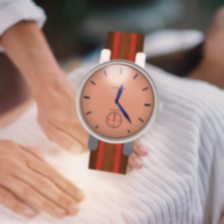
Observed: 12.23
